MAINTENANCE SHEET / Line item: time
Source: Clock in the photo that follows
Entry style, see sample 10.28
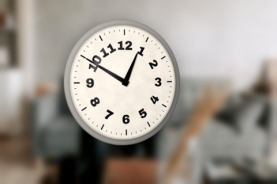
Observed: 12.50
